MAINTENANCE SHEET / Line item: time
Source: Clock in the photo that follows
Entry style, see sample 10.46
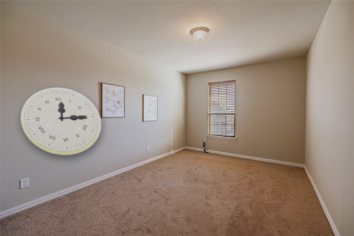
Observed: 12.15
